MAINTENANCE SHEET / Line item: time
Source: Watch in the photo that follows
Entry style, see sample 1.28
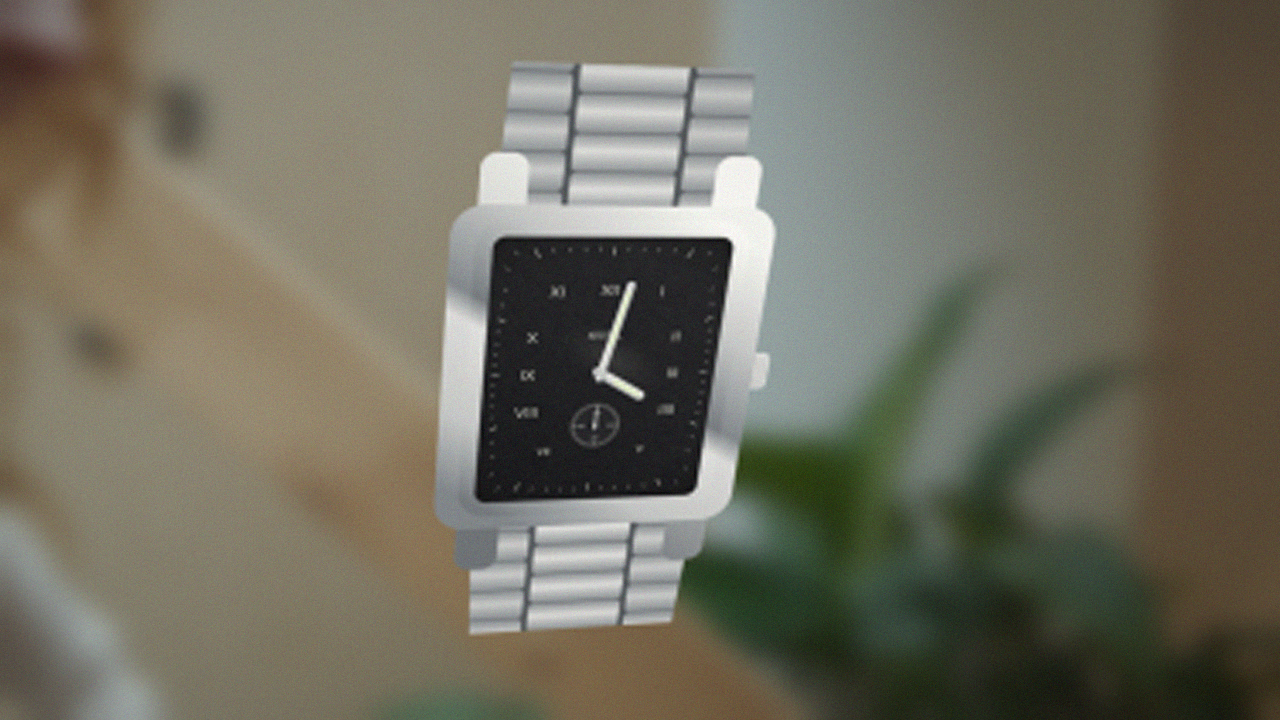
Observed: 4.02
